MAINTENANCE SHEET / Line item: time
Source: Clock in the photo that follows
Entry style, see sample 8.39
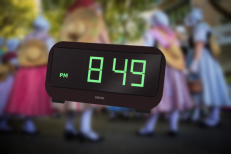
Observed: 8.49
